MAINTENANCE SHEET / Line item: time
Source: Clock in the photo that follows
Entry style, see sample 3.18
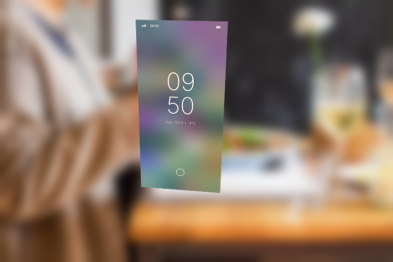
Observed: 9.50
